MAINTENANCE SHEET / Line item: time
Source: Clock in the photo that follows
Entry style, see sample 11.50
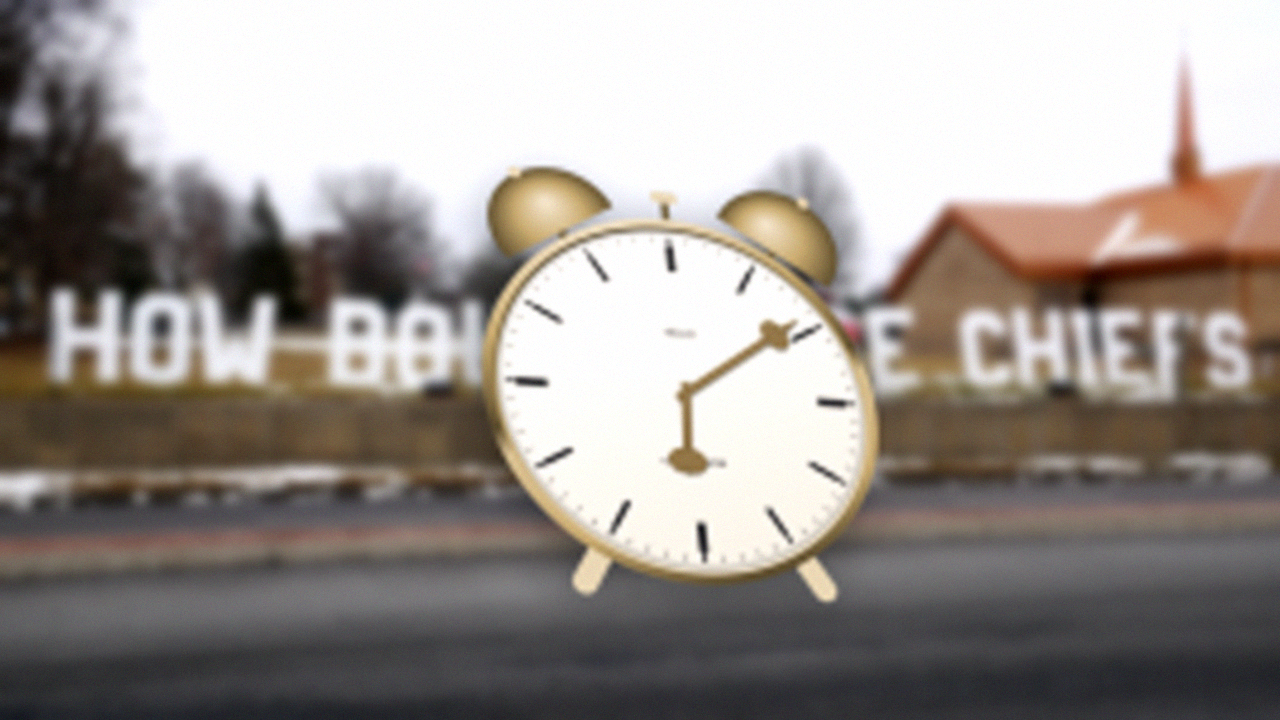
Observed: 6.09
